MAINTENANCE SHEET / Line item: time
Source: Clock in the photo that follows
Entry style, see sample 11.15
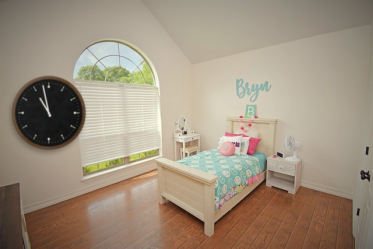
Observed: 10.58
